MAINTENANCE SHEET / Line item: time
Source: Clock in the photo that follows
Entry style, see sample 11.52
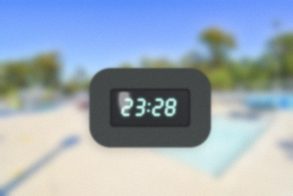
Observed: 23.28
